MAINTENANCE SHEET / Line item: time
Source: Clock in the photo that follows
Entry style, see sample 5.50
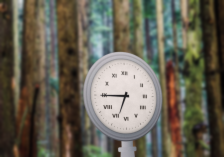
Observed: 6.45
